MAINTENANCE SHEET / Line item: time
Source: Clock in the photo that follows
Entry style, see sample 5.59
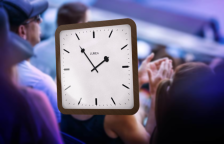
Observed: 1.54
